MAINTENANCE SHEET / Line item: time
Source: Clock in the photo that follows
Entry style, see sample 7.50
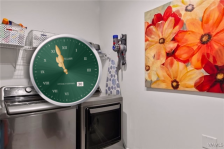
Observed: 10.57
